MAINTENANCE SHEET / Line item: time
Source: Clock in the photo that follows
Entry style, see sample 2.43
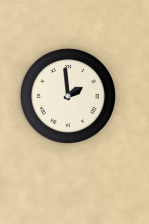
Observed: 1.59
